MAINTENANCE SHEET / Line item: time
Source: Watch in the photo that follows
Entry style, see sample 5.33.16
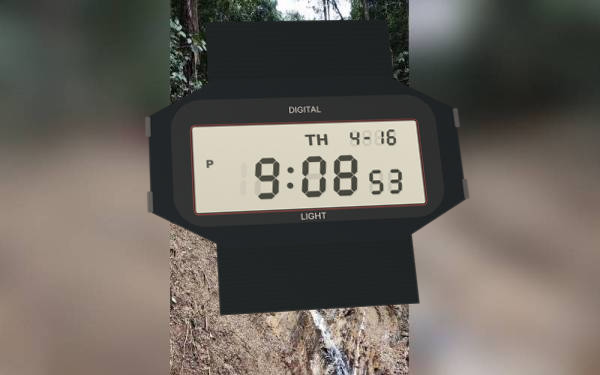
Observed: 9.08.53
